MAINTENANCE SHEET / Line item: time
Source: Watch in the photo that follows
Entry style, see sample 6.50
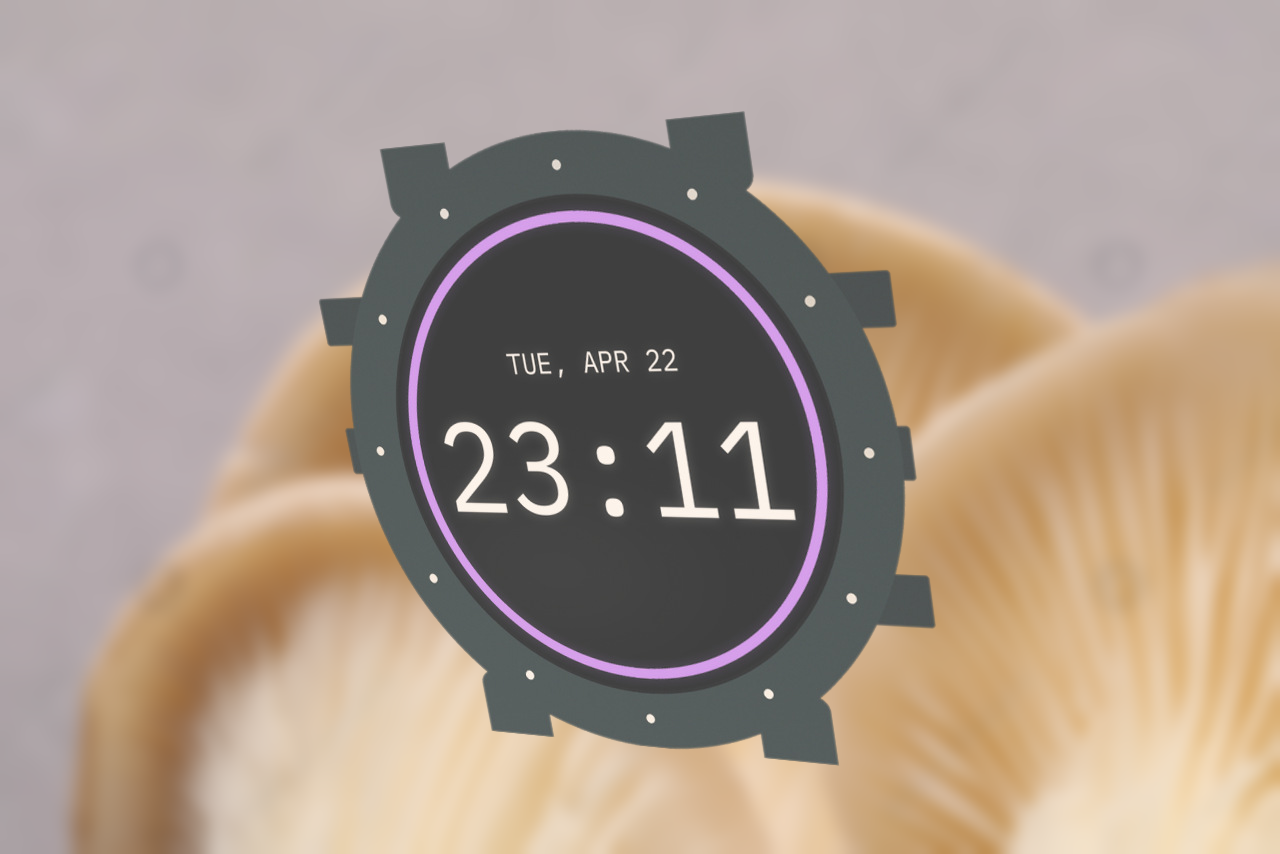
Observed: 23.11
